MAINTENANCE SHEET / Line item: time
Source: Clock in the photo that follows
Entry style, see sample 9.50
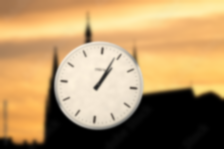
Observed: 1.04
